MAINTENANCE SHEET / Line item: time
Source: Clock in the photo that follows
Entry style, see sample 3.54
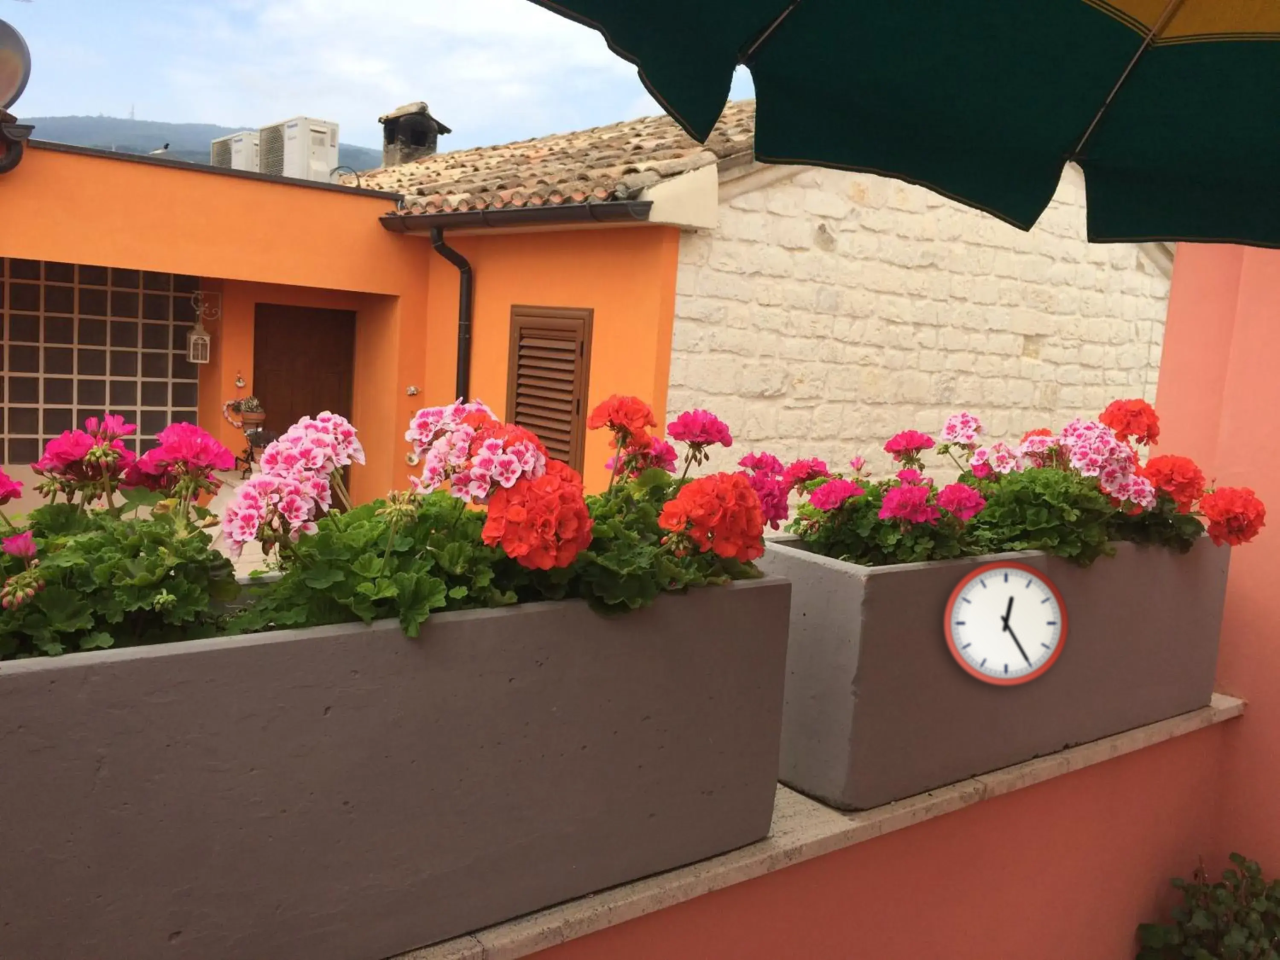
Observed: 12.25
